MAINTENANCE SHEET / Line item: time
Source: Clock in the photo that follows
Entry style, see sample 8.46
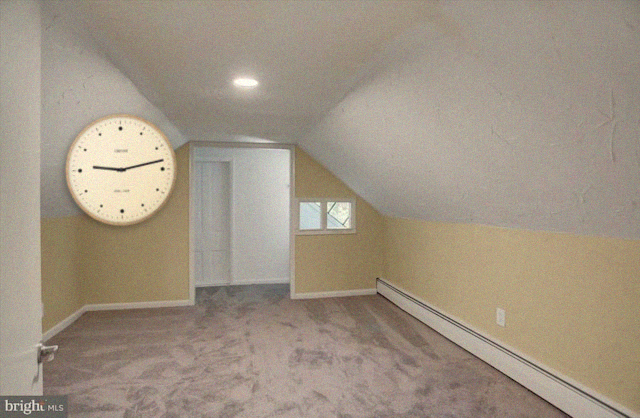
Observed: 9.13
